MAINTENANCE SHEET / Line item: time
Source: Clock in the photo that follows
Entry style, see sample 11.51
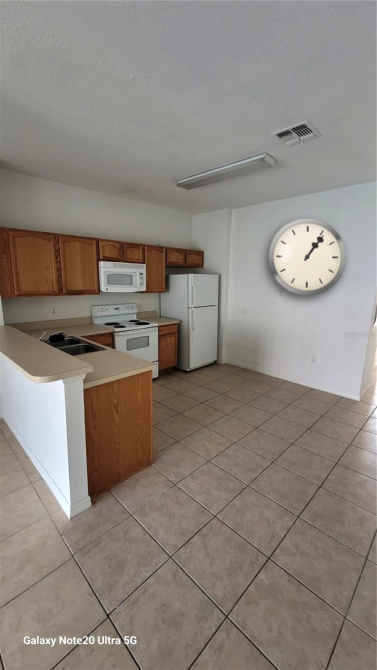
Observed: 1.06
